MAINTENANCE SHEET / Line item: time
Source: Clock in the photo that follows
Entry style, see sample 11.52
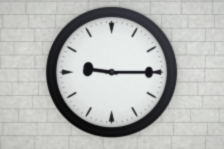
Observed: 9.15
